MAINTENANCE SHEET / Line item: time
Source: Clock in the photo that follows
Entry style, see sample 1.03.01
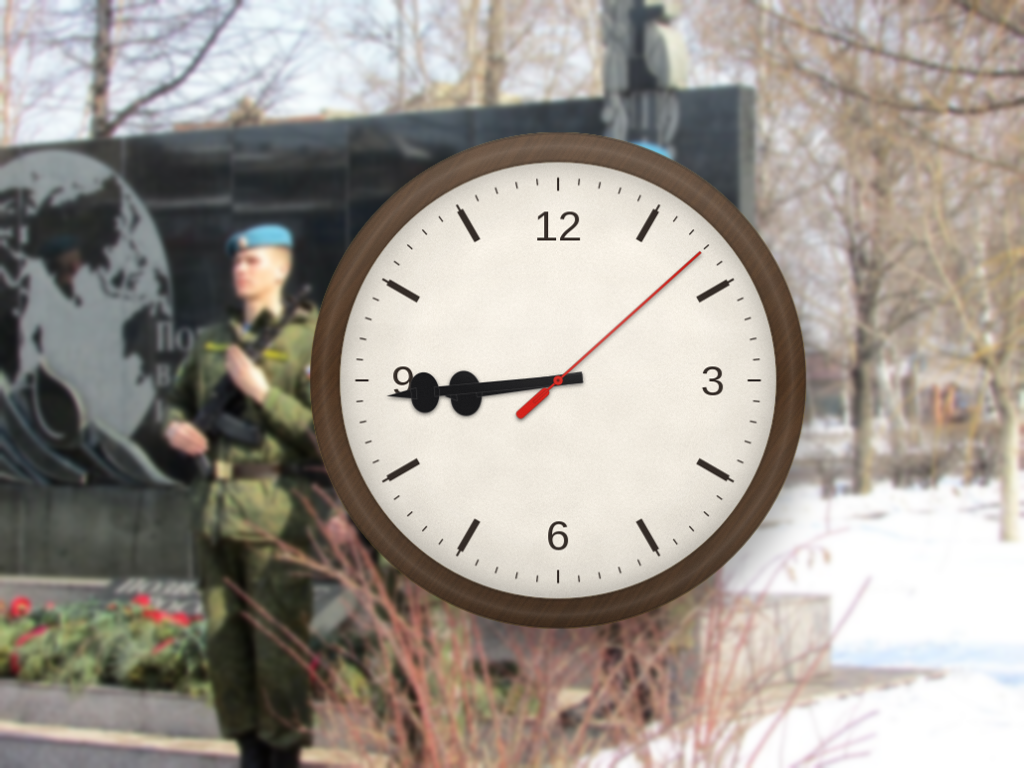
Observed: 8.44.08
